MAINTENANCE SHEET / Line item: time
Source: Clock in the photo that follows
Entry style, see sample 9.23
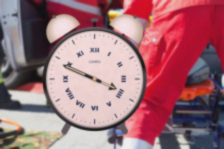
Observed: 3.49
